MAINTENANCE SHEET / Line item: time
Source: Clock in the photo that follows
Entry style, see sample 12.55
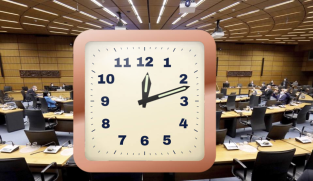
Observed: 12.12
